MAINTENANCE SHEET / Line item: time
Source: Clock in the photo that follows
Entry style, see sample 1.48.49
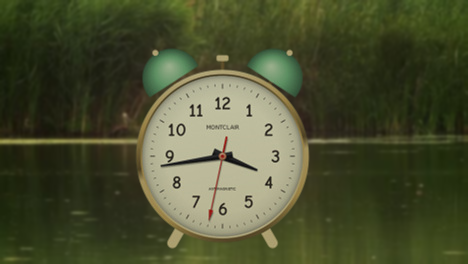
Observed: 3.43.32
